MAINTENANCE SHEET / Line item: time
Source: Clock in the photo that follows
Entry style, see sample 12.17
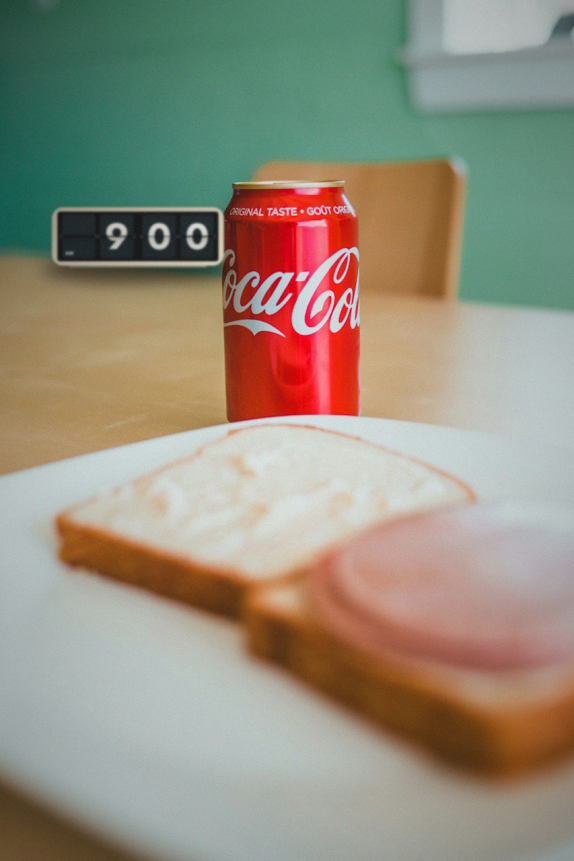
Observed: 9.00
